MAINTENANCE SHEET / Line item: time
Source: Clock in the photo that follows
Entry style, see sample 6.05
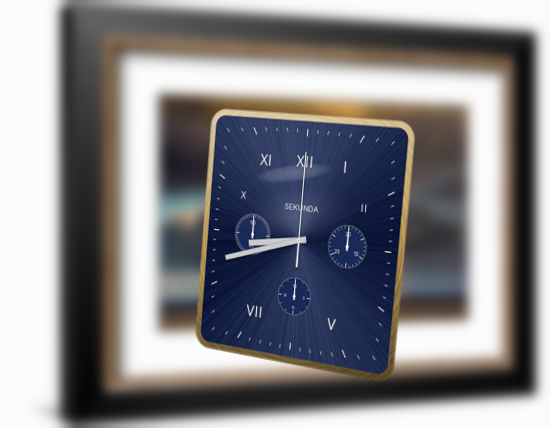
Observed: 8.42
